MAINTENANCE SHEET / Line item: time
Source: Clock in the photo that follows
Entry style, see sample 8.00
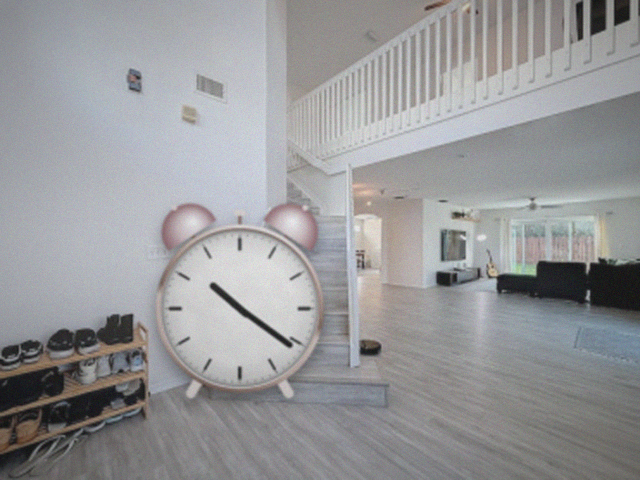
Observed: 10.21
